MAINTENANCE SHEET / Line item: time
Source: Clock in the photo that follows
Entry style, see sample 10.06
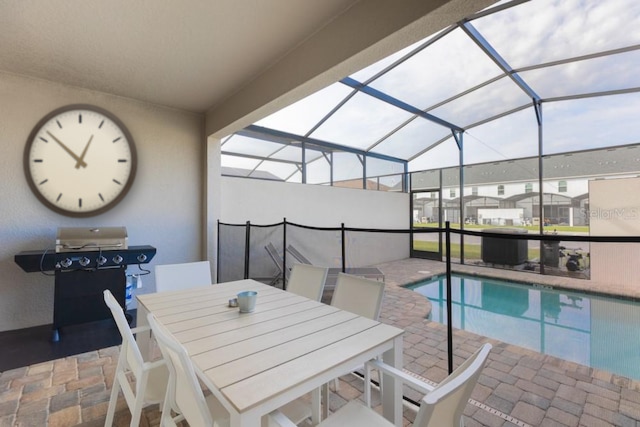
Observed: 12.52
